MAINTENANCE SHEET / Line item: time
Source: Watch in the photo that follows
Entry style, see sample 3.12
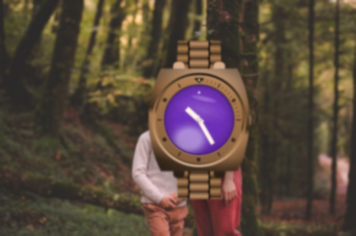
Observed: 10.25
